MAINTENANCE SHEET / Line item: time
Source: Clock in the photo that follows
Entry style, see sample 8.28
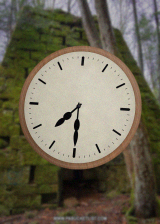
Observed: 7.30
